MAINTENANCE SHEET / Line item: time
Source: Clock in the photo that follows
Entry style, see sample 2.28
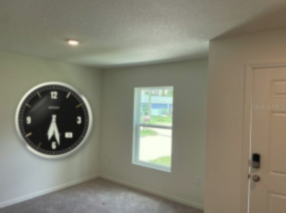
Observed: 6.28
